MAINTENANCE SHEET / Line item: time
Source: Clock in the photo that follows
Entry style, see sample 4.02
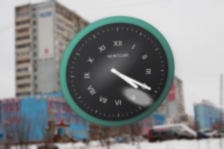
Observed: 4.20
